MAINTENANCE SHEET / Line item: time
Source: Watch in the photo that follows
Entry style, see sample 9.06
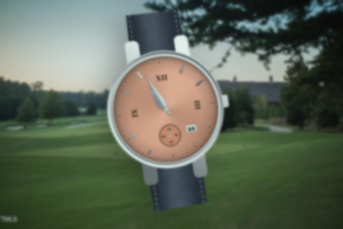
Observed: 10.56
